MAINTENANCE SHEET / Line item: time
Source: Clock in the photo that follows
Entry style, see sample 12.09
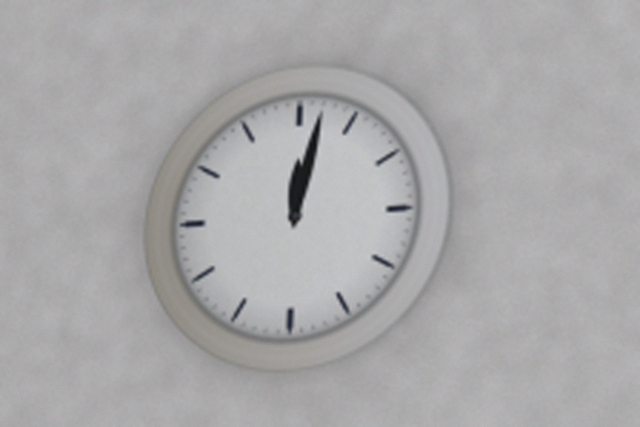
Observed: 12.02
